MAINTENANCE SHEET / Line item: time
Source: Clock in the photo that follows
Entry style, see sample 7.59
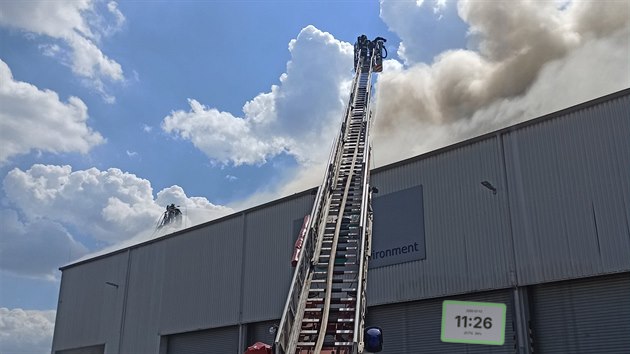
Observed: 11.26
